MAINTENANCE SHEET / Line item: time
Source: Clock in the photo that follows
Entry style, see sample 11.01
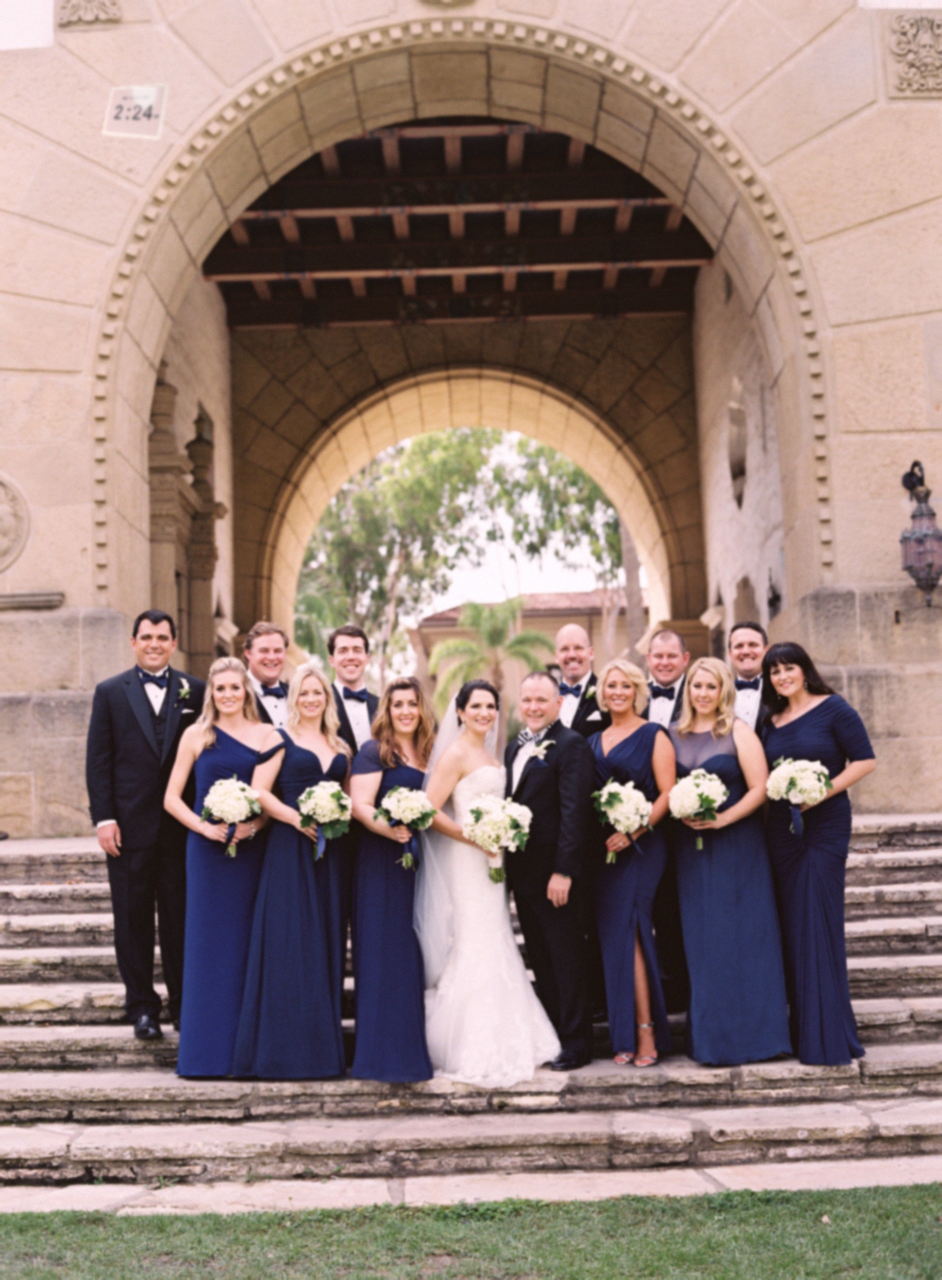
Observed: 2.24
